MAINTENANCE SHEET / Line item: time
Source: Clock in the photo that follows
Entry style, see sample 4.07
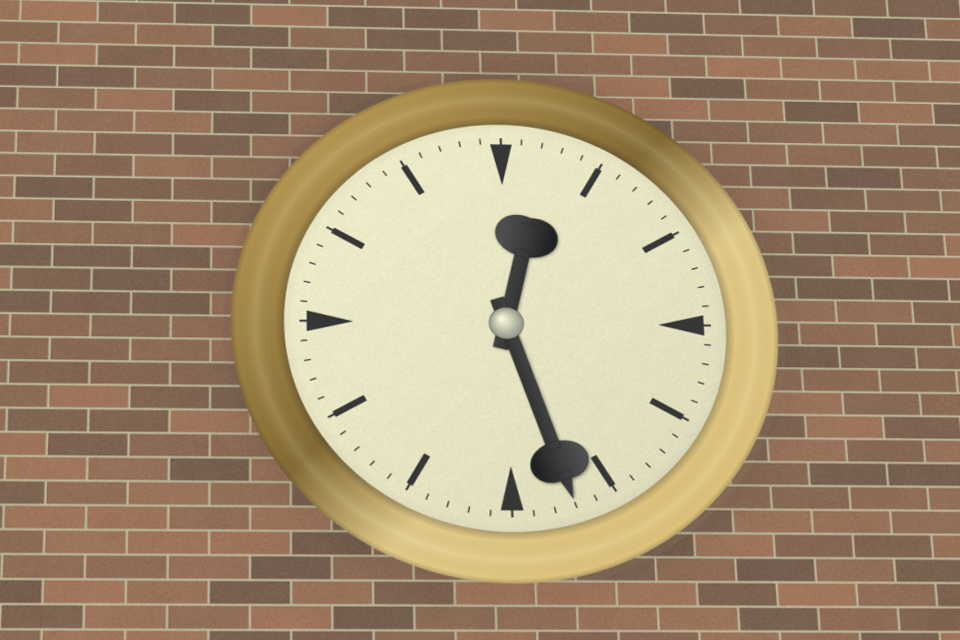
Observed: 12.27
